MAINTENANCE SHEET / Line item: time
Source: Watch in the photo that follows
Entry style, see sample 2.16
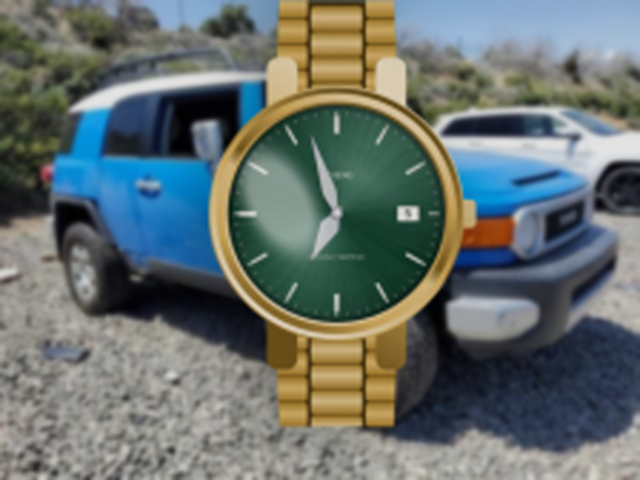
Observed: 6.57
